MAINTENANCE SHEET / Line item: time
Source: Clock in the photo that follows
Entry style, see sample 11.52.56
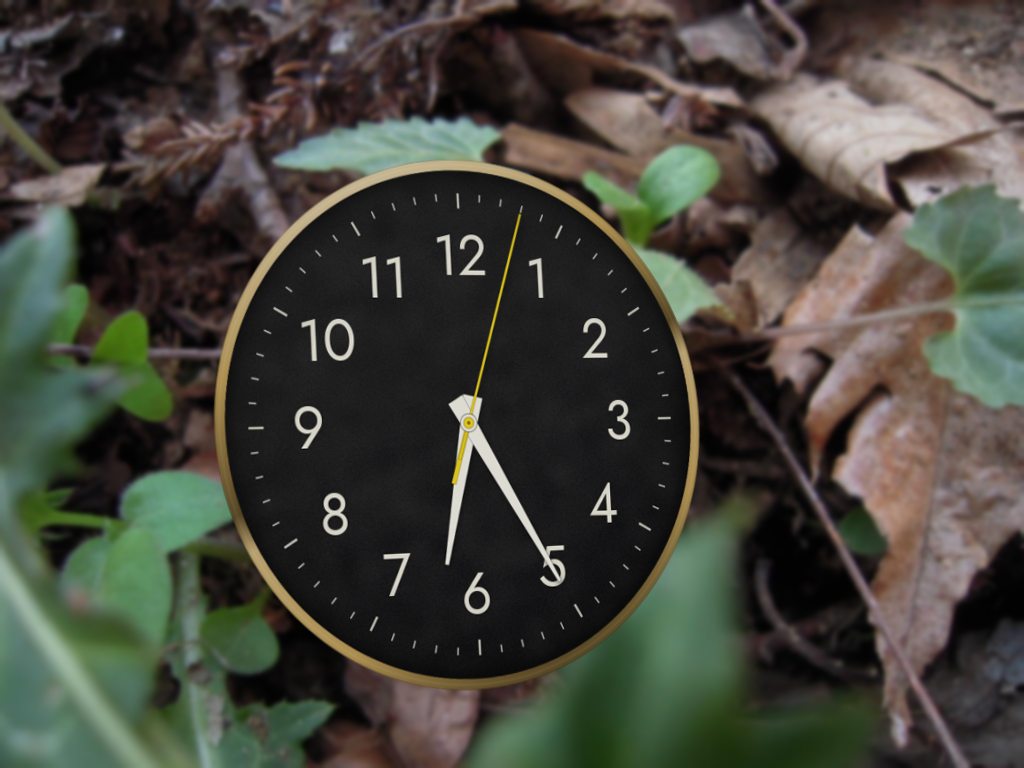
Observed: 6.25.03
